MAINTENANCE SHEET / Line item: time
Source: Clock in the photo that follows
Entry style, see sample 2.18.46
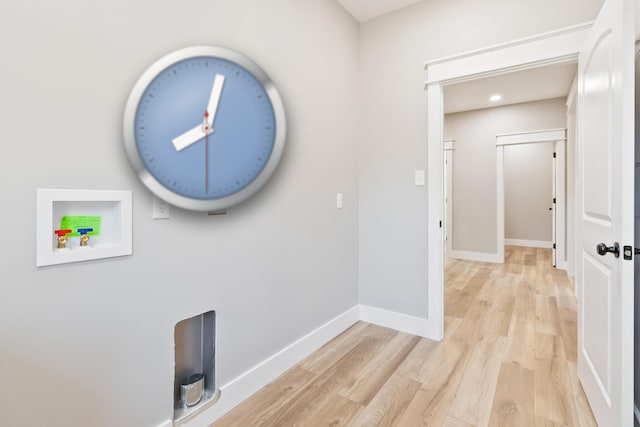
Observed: 8.02.30
